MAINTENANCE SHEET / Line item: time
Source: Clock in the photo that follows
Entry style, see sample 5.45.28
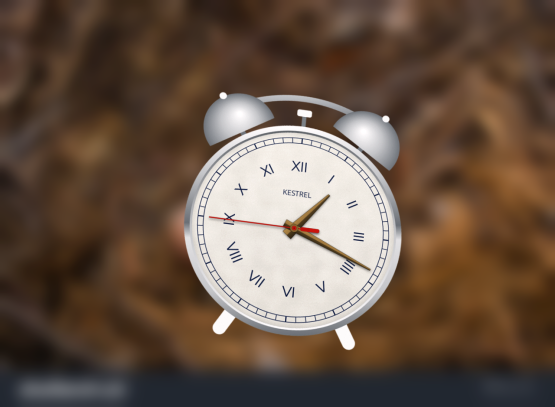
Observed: 1.18.45
